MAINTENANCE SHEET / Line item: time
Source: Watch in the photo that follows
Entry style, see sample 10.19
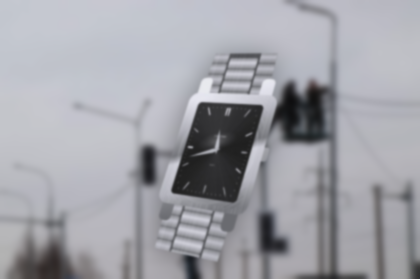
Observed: 11.42
